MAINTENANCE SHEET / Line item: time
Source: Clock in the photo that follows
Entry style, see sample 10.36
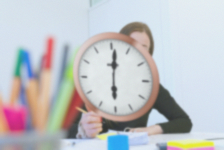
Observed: 6.01
